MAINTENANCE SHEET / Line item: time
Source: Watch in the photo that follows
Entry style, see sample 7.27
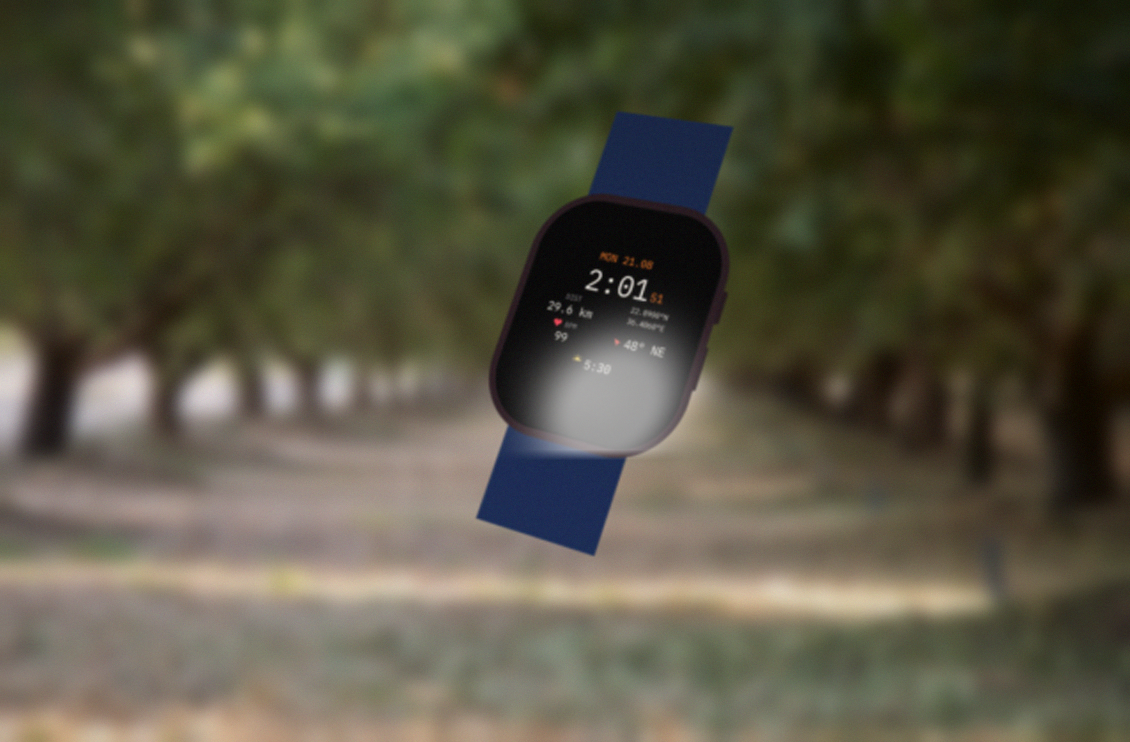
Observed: 2.01
